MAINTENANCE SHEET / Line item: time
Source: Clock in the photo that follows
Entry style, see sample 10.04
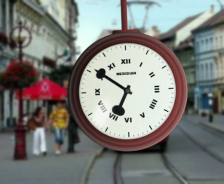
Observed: 6.51
